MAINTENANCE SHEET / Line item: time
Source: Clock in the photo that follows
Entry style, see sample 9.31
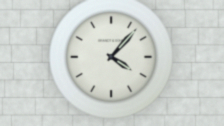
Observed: 4.07
